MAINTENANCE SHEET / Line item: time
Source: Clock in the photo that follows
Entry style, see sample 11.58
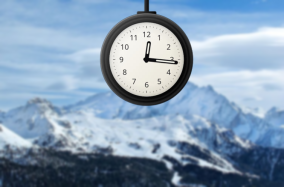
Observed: 12.16
